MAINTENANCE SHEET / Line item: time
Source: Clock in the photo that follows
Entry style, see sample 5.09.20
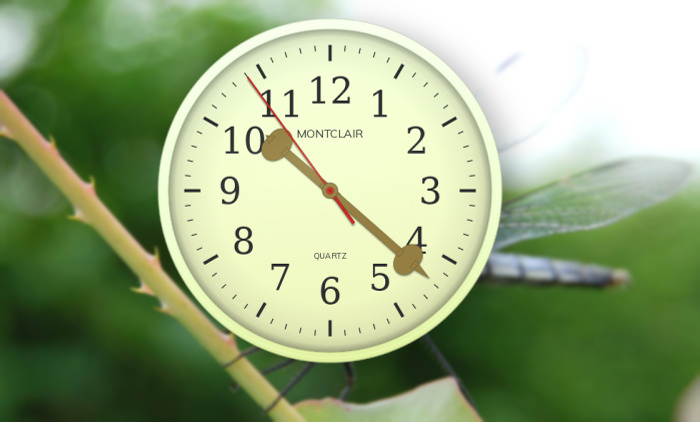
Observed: 10.21.54
